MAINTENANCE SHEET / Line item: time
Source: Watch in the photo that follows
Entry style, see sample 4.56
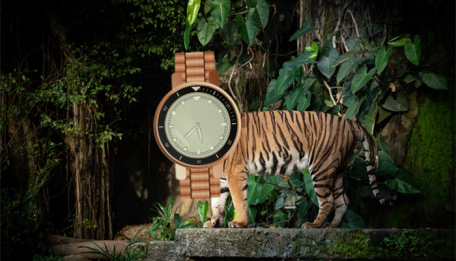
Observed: 5.38
